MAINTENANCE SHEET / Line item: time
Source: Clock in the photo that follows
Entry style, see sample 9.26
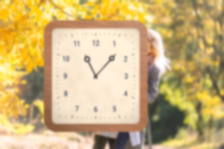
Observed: 11.07
